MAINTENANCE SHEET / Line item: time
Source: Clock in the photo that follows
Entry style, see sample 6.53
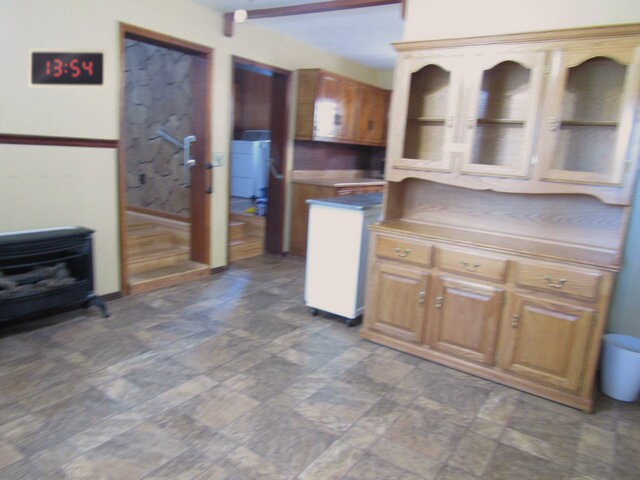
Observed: 13.54
